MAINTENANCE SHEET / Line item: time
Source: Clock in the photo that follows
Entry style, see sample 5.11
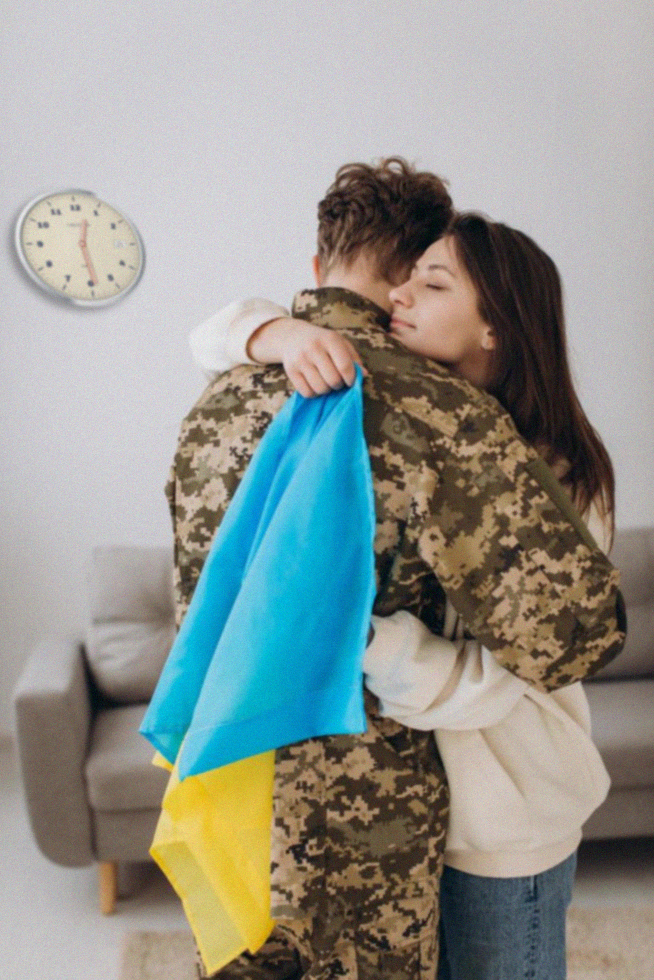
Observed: 12.29
